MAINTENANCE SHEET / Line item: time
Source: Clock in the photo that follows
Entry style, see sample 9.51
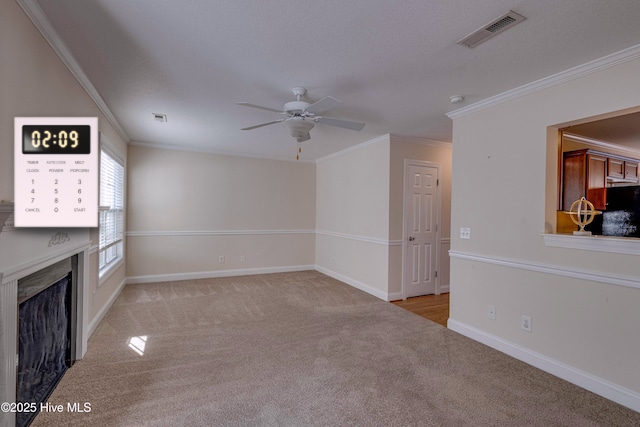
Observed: 2.09
